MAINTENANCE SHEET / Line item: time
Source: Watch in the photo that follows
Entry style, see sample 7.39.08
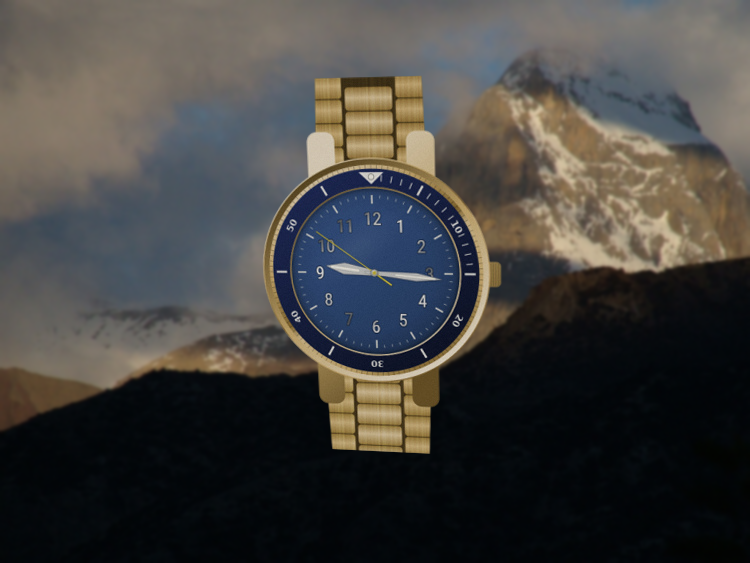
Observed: 9.15.51
